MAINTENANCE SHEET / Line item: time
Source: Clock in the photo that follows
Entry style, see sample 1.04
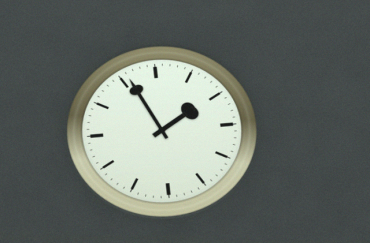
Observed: 1.56
